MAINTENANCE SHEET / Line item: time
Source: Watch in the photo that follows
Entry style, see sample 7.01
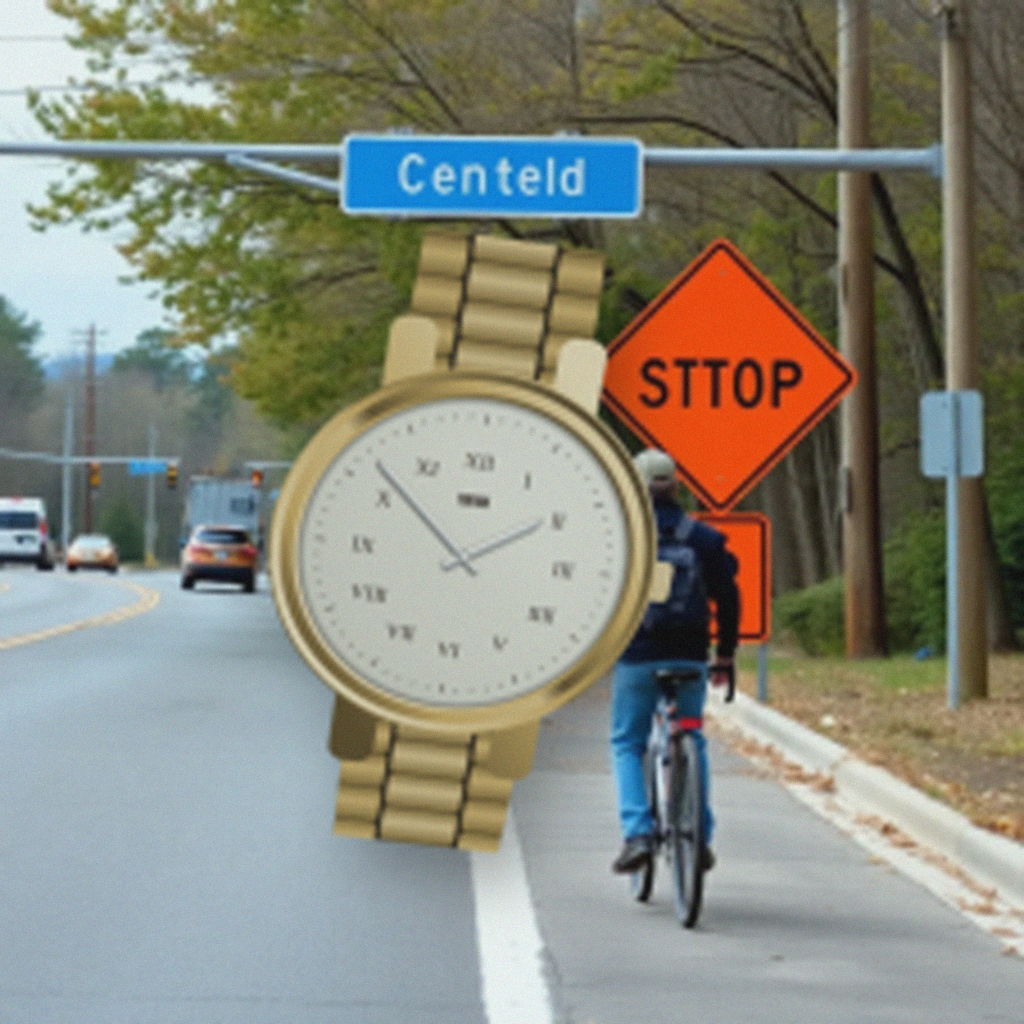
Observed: 1.52
